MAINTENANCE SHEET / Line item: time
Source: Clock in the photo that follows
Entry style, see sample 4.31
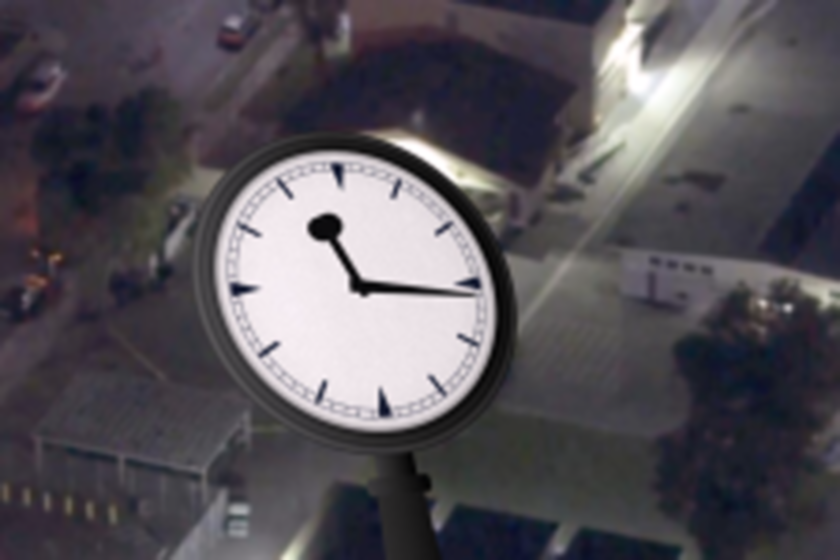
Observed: 11.16
